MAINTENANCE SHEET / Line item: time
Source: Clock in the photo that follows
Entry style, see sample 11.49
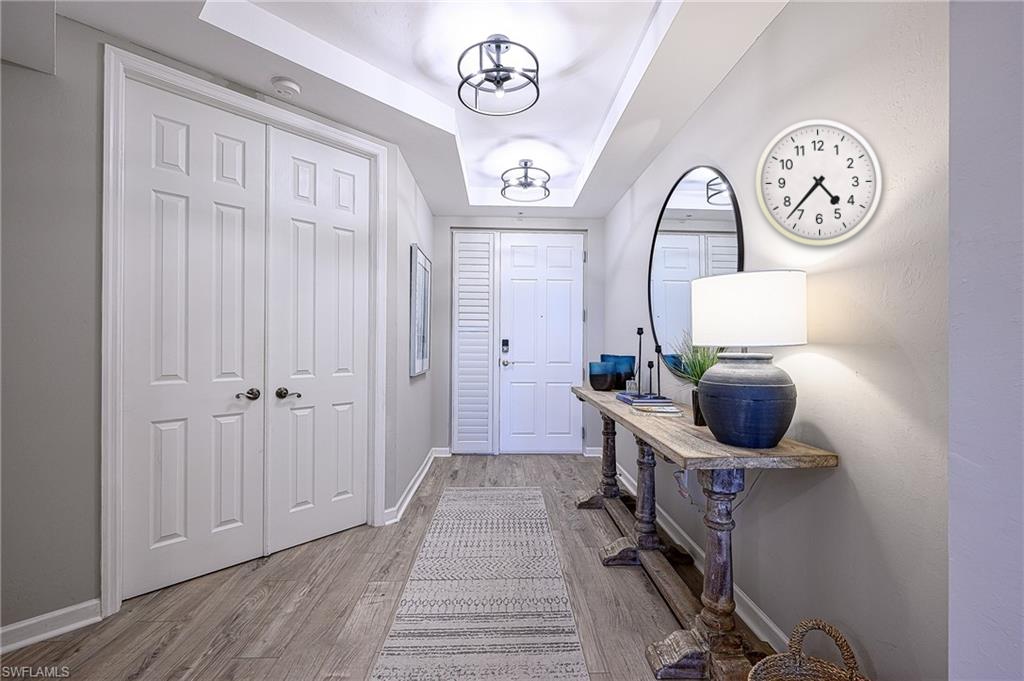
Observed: 4.37
